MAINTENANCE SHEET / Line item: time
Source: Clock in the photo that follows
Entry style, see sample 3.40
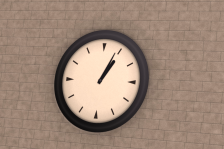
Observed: 1.04
